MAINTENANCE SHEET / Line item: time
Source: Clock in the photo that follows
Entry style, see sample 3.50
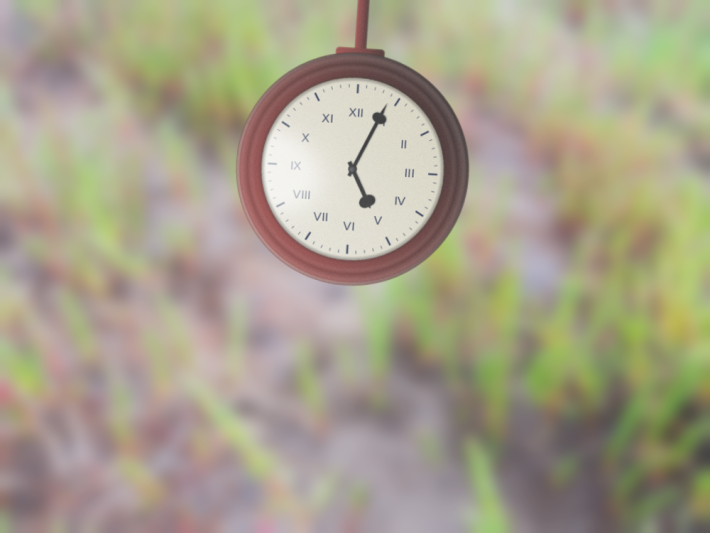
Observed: 5.04
